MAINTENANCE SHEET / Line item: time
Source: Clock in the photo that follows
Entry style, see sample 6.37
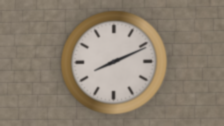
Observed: 8.11
